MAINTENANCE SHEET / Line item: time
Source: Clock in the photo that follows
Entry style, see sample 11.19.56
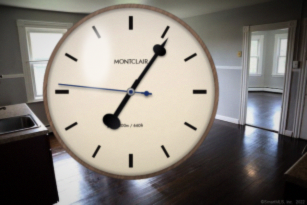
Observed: 7.05.46
